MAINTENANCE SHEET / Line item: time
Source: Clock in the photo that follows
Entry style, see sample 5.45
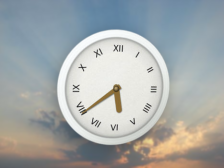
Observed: 5.39
